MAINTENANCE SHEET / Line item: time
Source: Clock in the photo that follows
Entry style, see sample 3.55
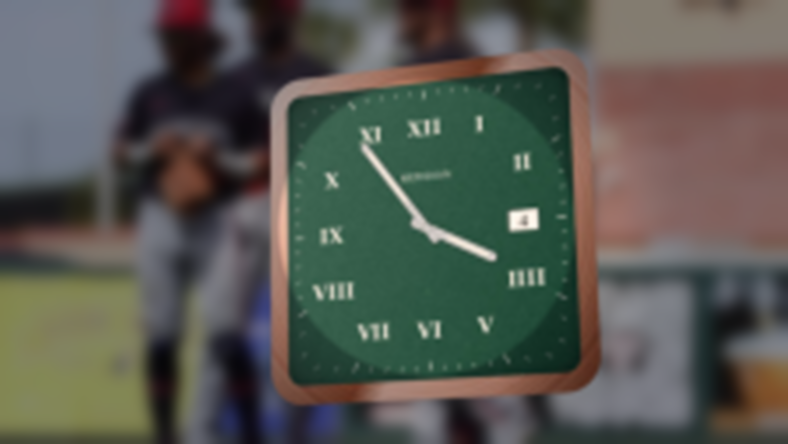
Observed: 3.54
